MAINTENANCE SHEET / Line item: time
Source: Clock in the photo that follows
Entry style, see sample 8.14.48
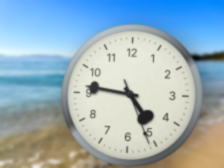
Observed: 4.46.26
